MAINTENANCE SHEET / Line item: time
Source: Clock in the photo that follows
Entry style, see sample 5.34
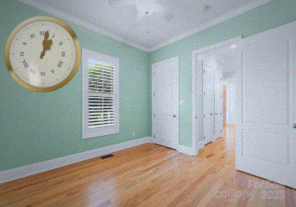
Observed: 1.02
